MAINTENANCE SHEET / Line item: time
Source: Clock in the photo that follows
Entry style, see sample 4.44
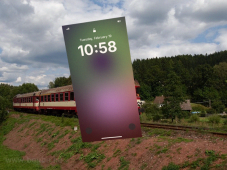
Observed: 10.58
